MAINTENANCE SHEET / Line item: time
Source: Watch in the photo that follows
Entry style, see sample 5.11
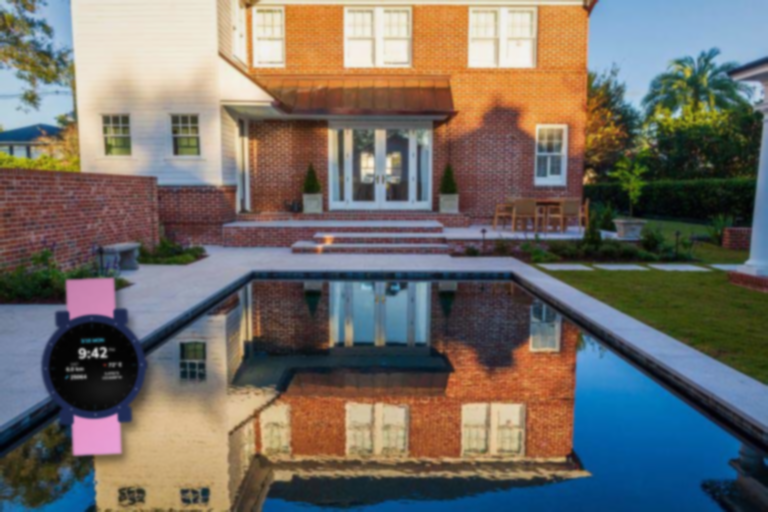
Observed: 9.42
